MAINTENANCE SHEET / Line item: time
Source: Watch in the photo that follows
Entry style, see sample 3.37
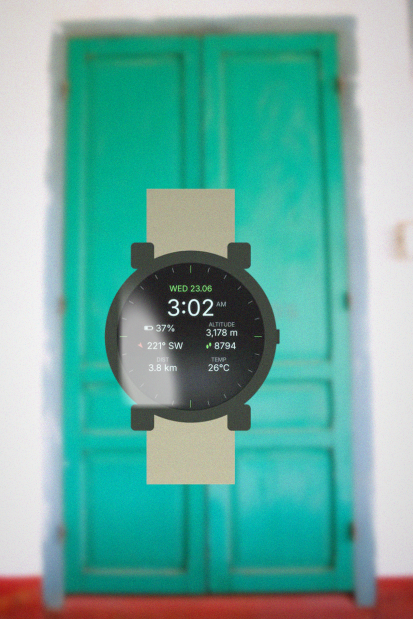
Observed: 3.02
